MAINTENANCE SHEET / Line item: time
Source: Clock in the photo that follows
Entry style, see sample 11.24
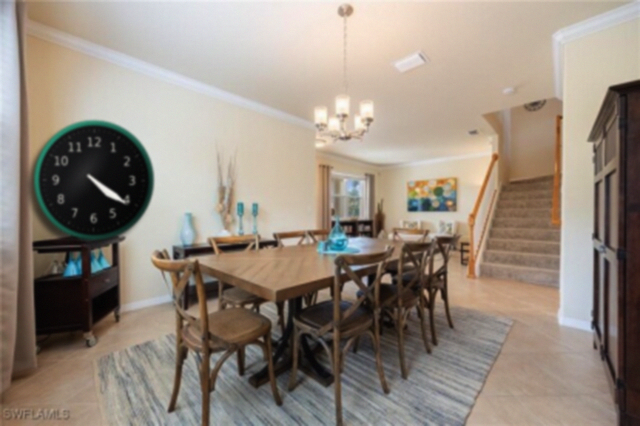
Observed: 4.21
